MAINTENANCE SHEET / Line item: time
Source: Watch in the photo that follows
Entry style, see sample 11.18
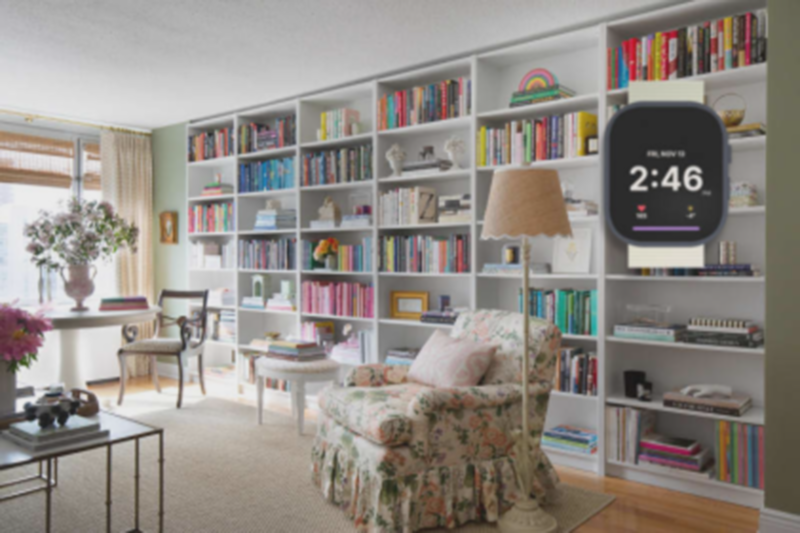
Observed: 2.46
